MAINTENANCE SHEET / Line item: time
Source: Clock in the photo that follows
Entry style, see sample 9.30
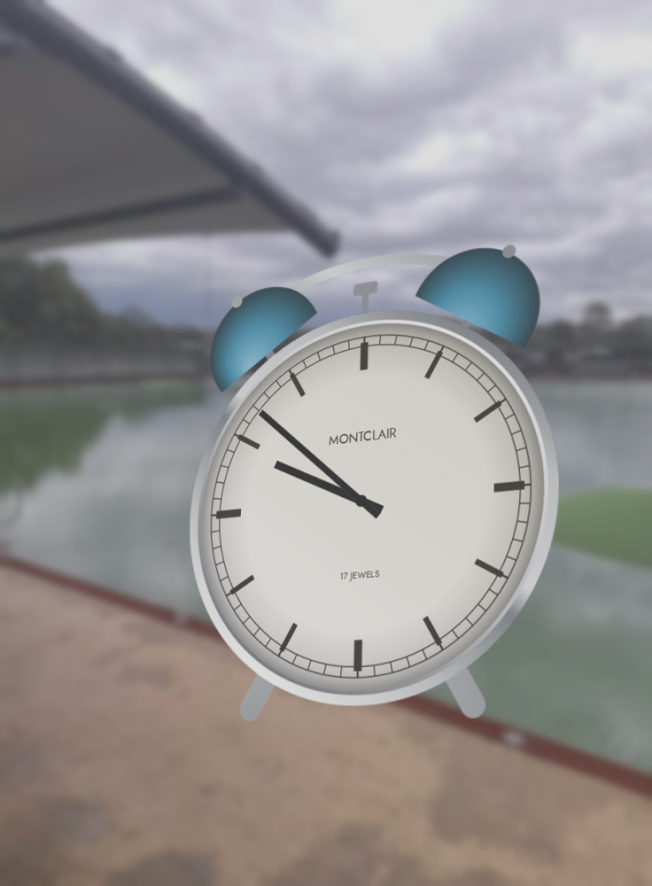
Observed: 9.52
